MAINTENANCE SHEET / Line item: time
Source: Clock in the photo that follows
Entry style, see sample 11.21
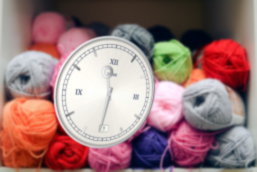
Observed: 11.31
